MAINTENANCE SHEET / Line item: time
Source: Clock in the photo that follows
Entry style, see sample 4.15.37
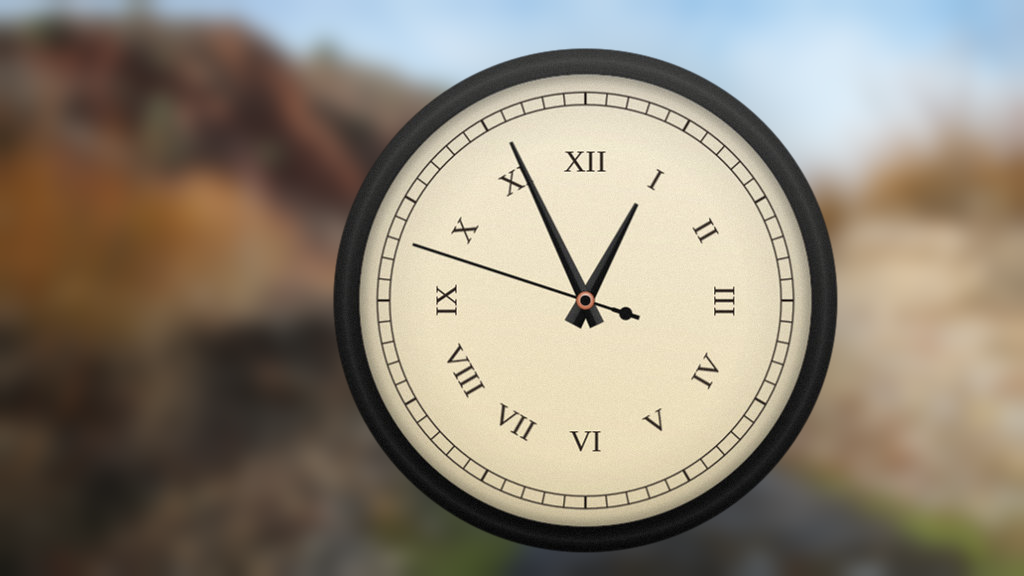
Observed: 12.55.48
